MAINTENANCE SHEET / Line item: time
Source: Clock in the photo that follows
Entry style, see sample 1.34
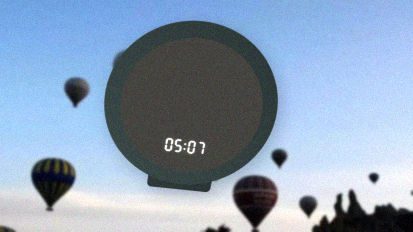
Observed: 5.07
